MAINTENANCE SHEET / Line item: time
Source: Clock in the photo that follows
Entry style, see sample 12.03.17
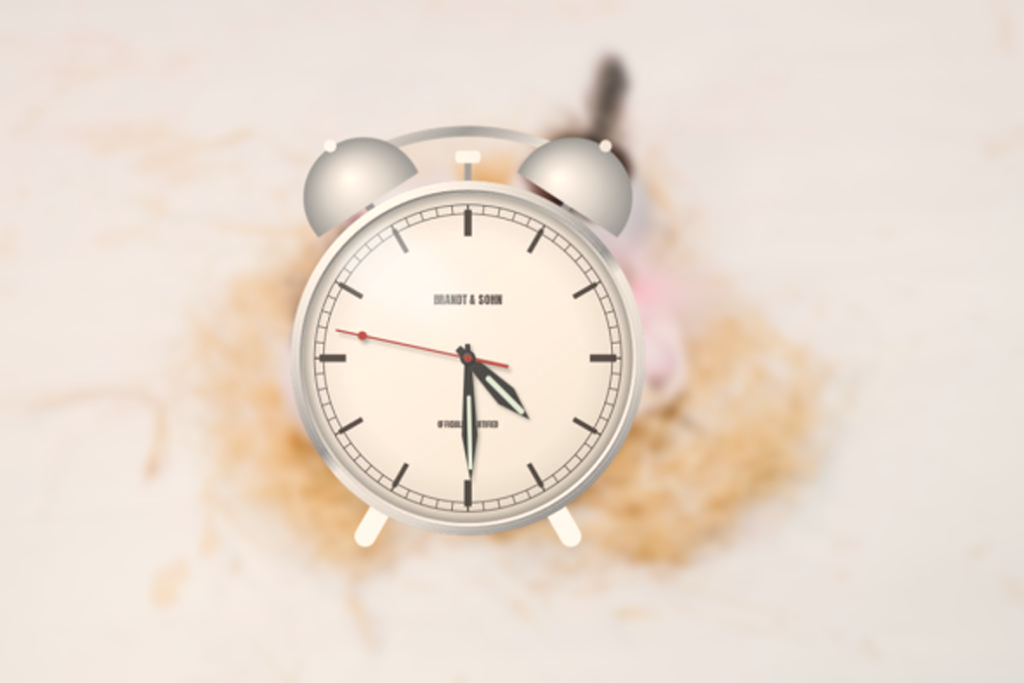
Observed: 4.29.47
